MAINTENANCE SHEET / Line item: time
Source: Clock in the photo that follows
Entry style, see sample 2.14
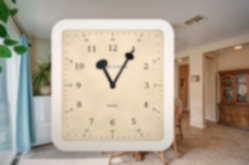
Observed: 11.05
